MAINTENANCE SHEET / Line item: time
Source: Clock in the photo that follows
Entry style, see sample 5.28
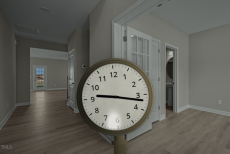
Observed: 9.17
